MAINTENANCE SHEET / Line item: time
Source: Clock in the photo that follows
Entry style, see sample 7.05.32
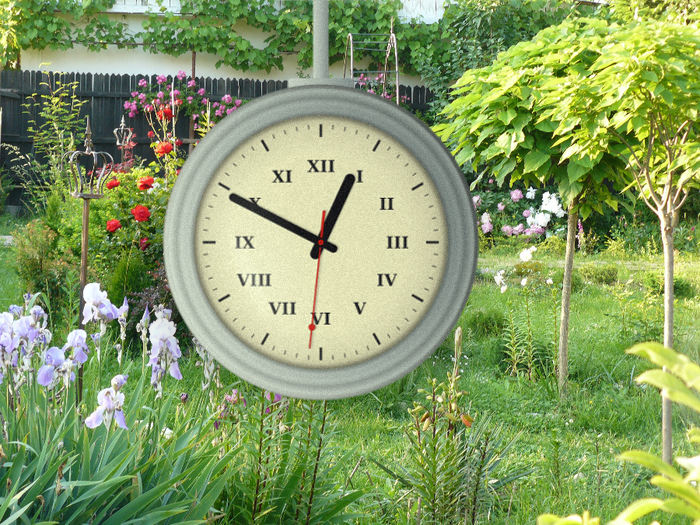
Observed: 12.49.31
